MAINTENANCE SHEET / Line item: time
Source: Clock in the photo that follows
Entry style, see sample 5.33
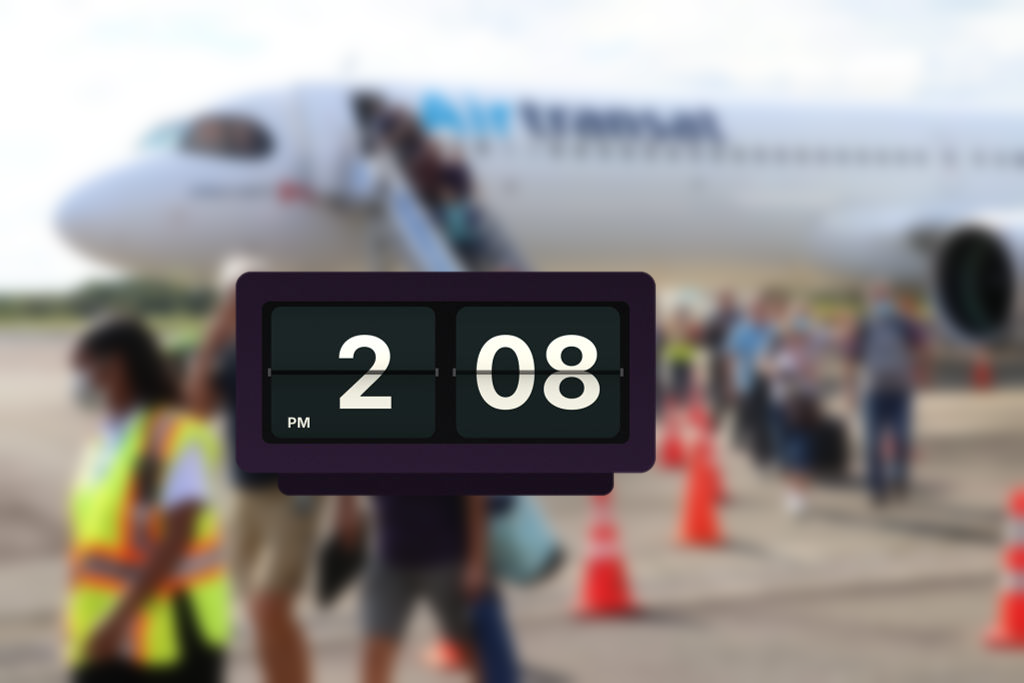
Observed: 2.08
